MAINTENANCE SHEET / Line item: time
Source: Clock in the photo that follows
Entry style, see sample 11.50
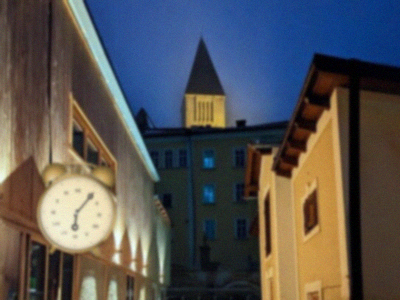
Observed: 6.06
